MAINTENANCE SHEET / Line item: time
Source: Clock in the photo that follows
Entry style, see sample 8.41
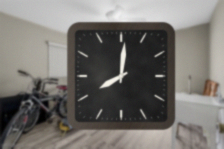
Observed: 8.01
